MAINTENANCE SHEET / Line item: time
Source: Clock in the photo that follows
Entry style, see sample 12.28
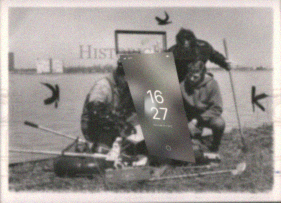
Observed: 16.27
